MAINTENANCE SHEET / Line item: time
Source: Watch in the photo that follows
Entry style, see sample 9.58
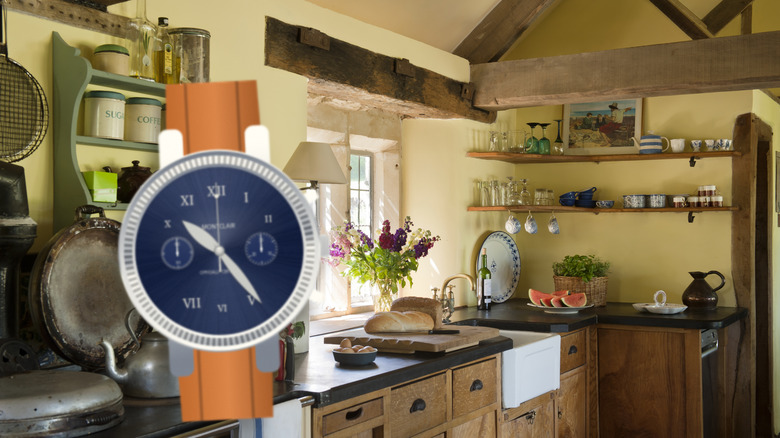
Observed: 10.24
